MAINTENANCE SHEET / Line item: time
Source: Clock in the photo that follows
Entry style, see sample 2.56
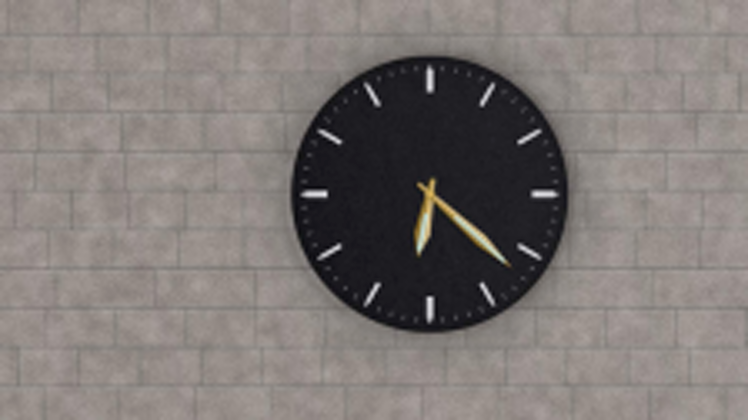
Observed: 6.22
